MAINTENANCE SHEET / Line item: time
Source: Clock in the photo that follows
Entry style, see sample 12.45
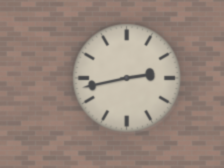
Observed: 2.43
